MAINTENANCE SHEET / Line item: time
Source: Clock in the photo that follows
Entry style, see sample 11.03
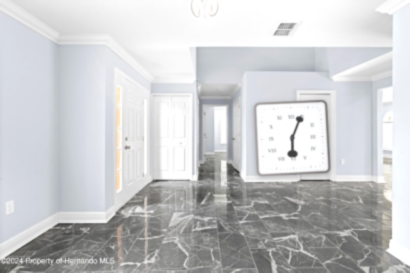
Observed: 6.04
